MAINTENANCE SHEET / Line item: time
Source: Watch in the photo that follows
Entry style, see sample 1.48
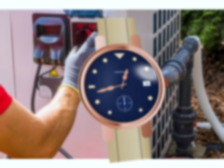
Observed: 12.43
